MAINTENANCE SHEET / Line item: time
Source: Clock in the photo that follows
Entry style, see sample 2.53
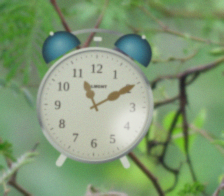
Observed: 11.10
